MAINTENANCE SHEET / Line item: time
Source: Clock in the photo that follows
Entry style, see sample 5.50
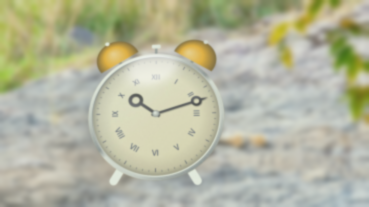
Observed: 10.12
